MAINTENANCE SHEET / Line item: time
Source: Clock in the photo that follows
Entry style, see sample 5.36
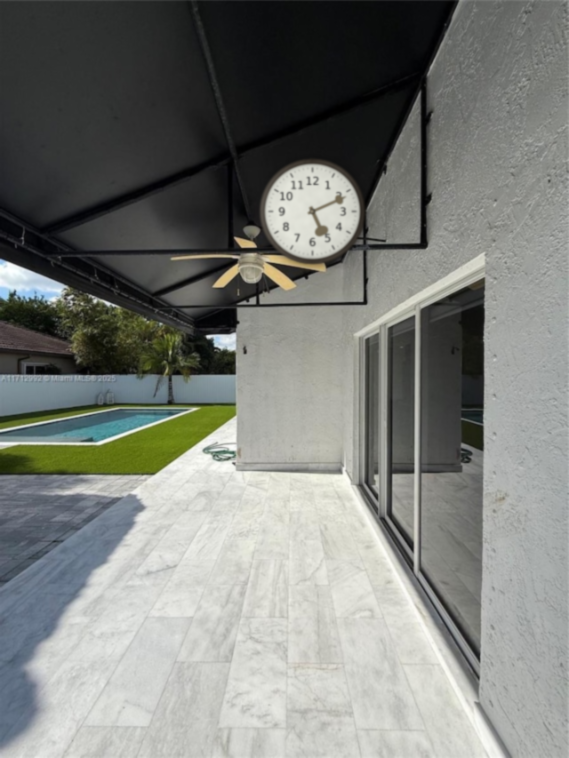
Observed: 5.11
